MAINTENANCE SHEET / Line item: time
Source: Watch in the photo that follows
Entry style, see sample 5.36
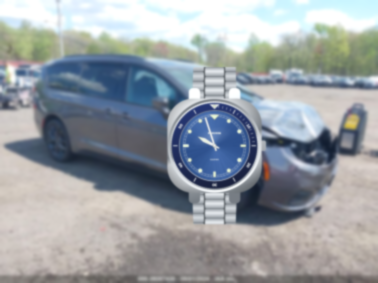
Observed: 9.57
